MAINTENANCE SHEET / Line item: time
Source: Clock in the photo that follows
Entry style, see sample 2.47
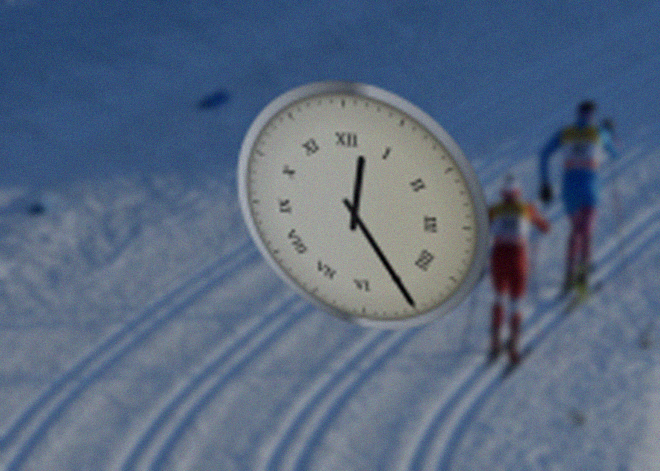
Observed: 12.25
